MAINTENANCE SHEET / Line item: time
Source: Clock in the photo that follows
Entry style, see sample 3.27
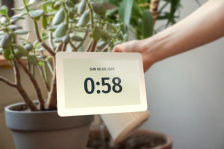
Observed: 0.58
